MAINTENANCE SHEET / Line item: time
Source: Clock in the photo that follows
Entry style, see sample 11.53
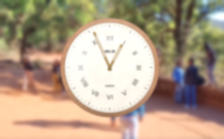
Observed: 12.56
